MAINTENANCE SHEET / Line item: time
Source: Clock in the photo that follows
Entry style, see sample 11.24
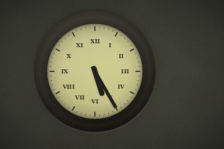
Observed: 5.25
